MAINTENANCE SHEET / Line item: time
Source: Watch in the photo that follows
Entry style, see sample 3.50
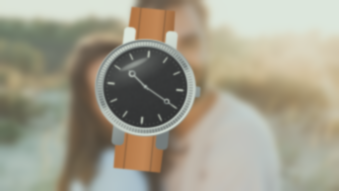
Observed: 10.20
